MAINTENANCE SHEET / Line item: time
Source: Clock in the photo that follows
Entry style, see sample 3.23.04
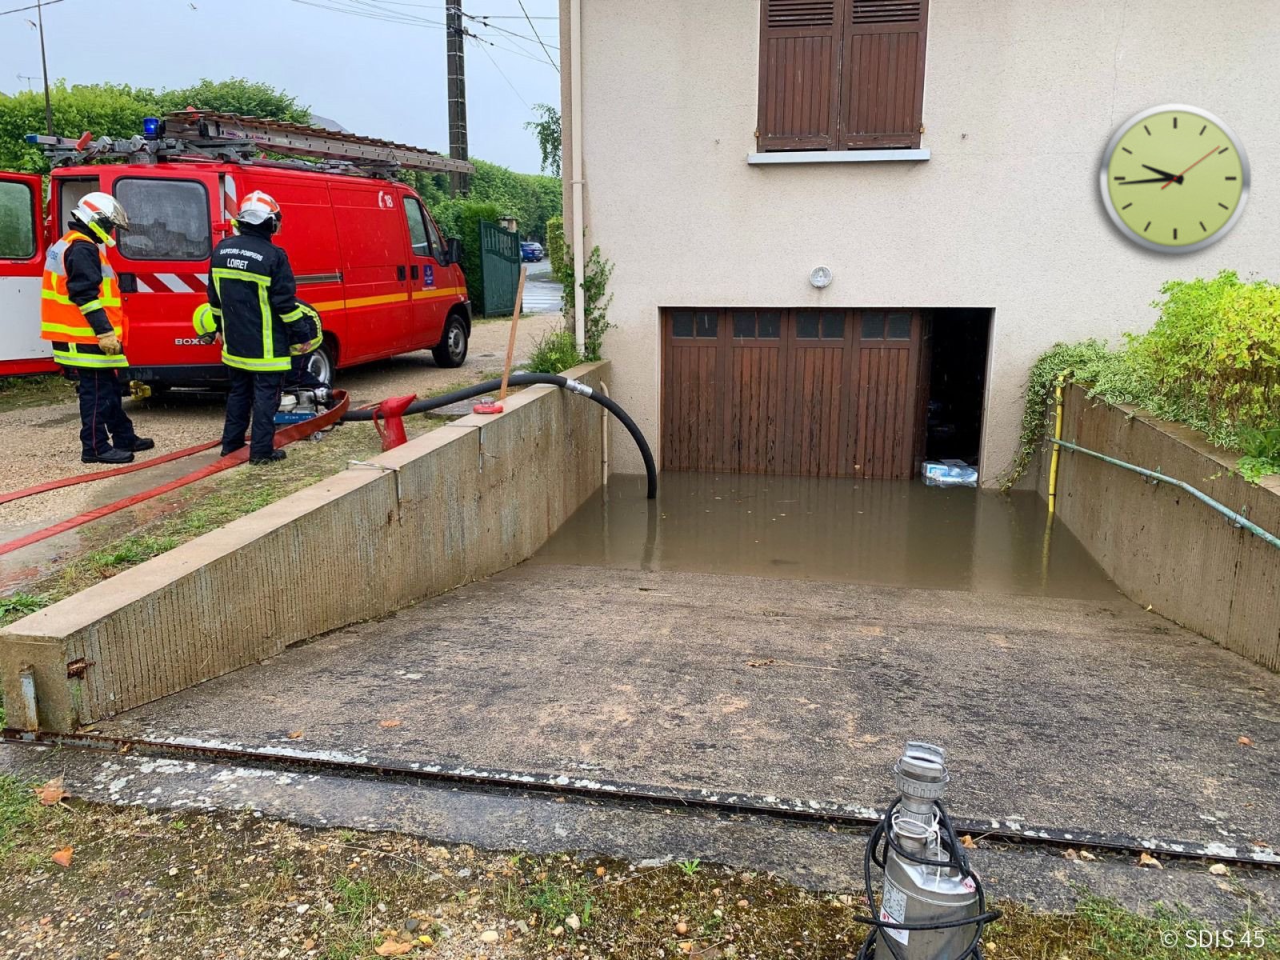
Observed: 9.44.09
